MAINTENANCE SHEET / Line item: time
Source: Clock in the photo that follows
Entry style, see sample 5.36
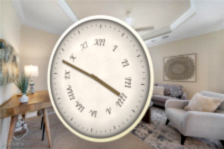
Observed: 3.48
